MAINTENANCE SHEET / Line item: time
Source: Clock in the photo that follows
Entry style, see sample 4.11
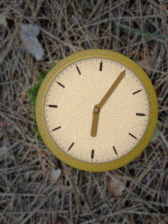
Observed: 6.05
